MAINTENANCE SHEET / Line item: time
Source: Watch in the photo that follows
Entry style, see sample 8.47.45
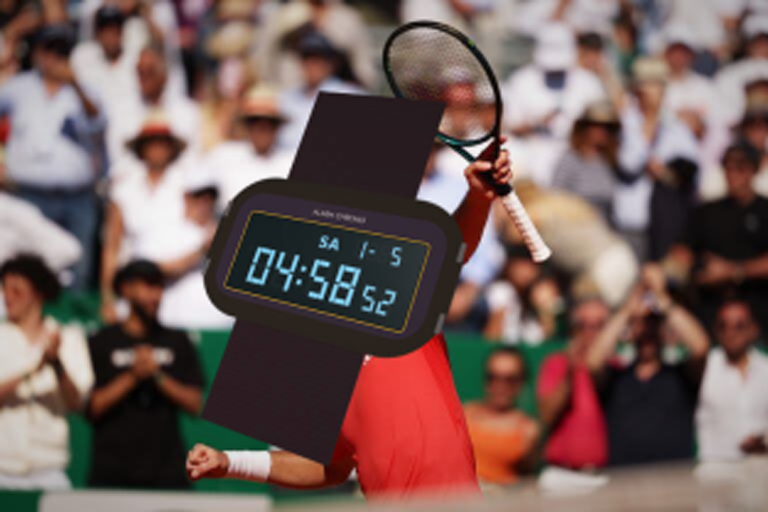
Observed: 4.58.52
